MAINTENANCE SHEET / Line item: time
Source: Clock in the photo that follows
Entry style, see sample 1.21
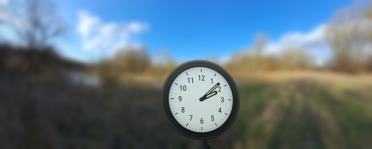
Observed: 2.08
